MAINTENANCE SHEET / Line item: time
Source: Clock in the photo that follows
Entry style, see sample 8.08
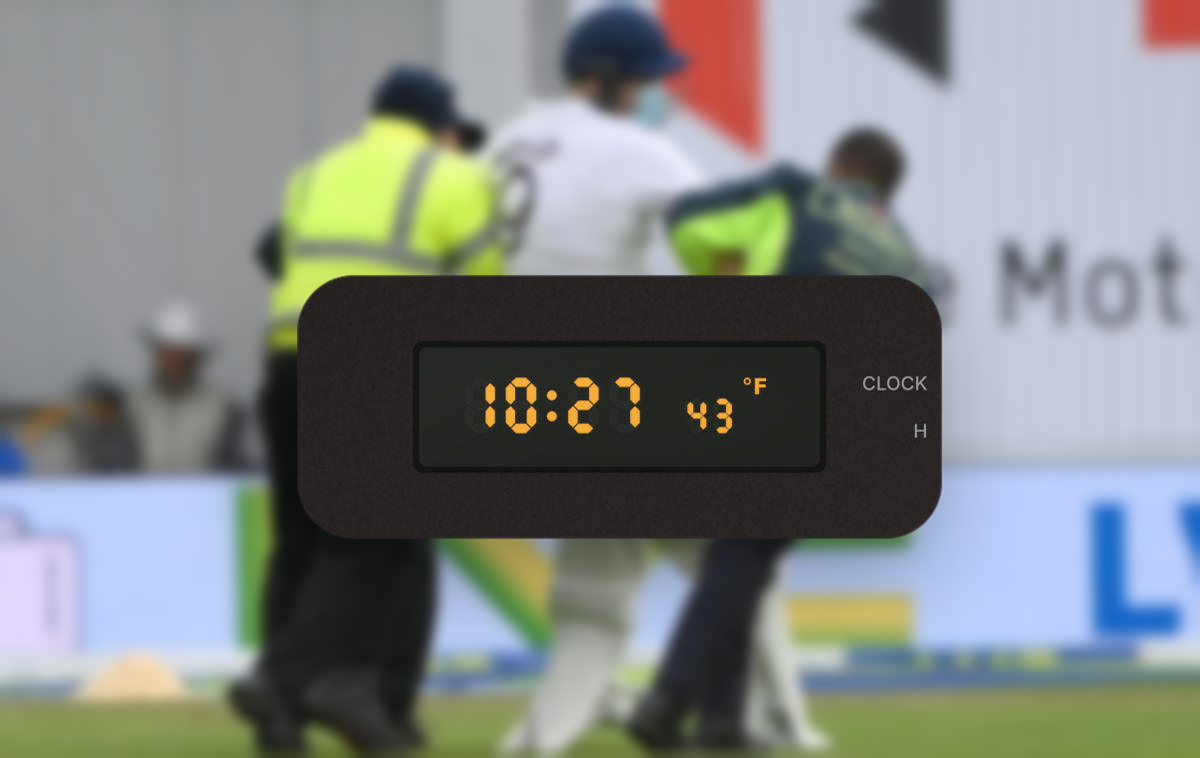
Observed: 10.27
